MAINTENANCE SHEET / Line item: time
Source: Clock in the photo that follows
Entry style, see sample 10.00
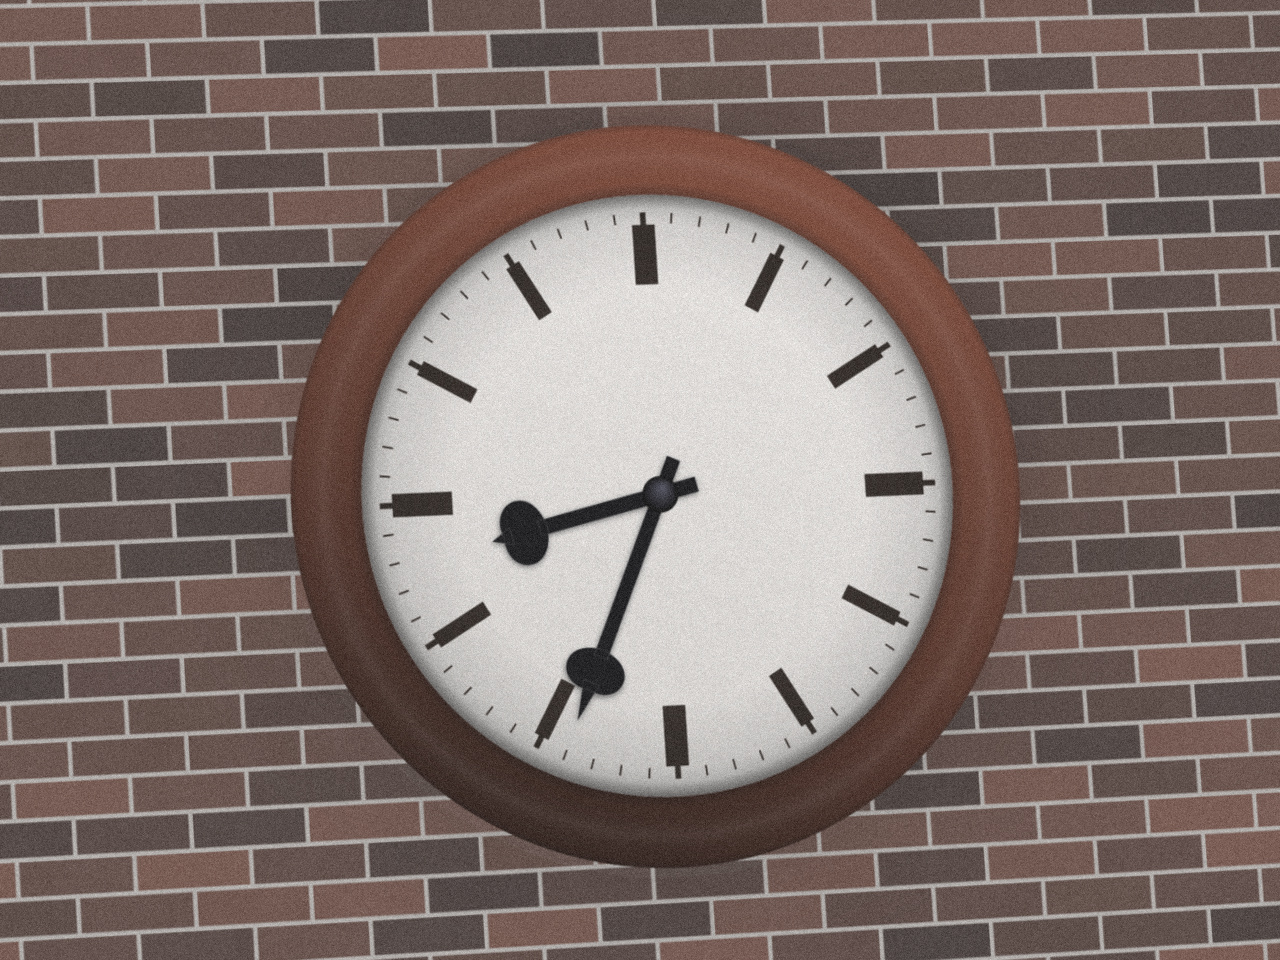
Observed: 8.34
